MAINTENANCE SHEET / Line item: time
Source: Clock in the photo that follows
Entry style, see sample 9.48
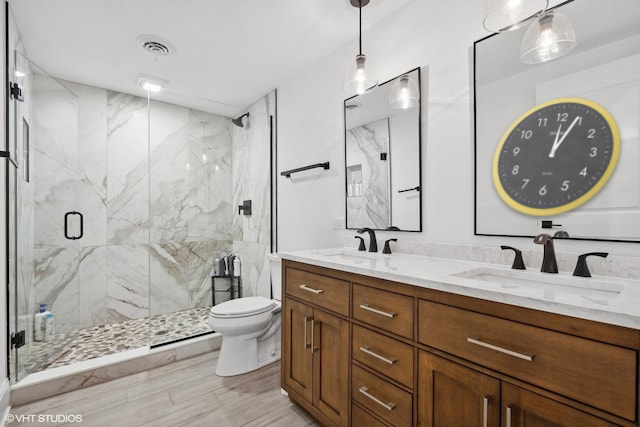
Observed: 12.04
